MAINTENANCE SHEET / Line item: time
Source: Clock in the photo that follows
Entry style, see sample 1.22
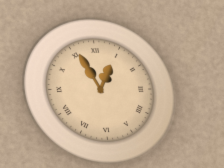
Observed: 12.56
